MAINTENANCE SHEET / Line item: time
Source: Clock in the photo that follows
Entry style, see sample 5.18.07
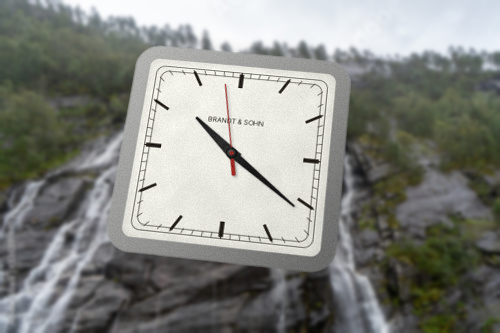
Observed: 10.20.58
